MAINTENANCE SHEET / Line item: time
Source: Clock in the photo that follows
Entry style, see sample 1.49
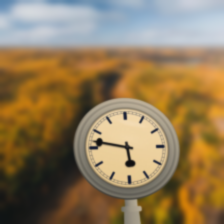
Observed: 5.47
